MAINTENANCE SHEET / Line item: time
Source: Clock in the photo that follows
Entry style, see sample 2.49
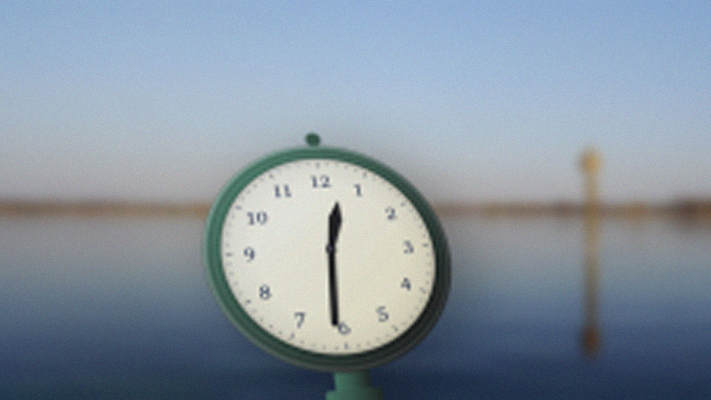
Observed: 12.31
